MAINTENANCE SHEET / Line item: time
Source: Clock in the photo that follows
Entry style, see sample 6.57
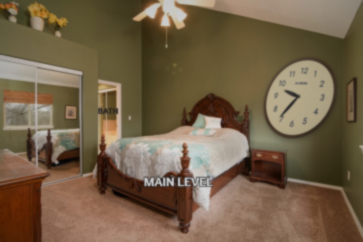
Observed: 9.36
